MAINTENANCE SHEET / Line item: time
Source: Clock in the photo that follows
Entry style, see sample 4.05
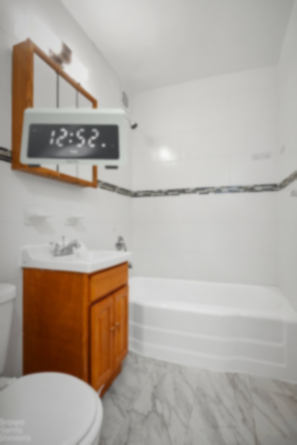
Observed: 12.52
